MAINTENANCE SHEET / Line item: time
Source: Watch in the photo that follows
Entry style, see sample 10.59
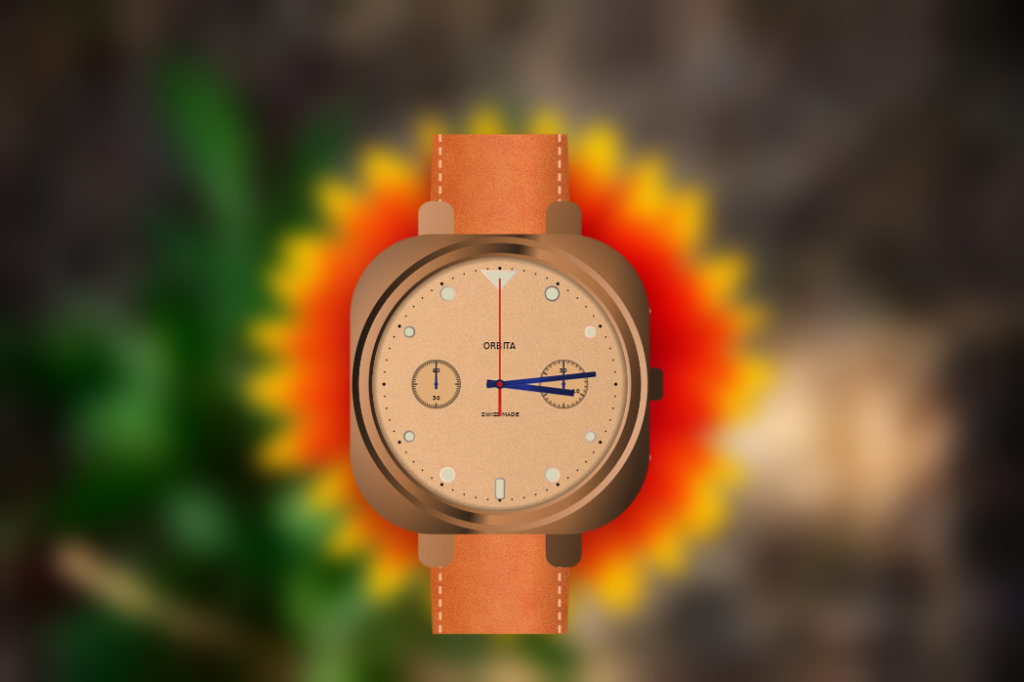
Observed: 3.14
